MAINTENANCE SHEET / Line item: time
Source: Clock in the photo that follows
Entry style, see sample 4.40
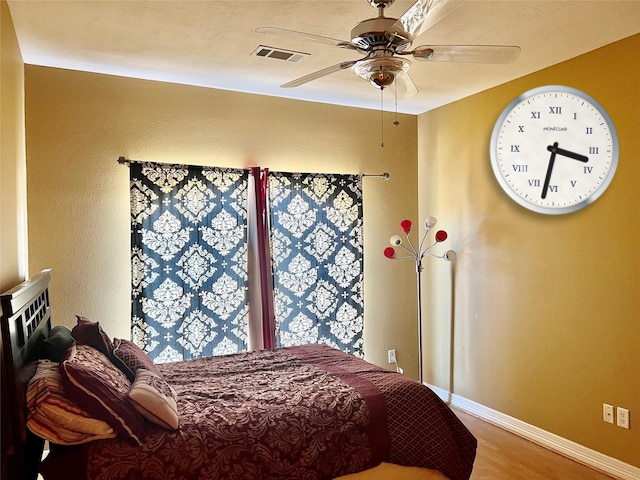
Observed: 3.32
